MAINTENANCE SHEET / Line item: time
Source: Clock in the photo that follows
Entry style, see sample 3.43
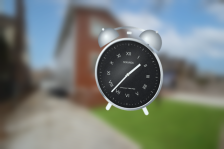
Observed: 1.37
